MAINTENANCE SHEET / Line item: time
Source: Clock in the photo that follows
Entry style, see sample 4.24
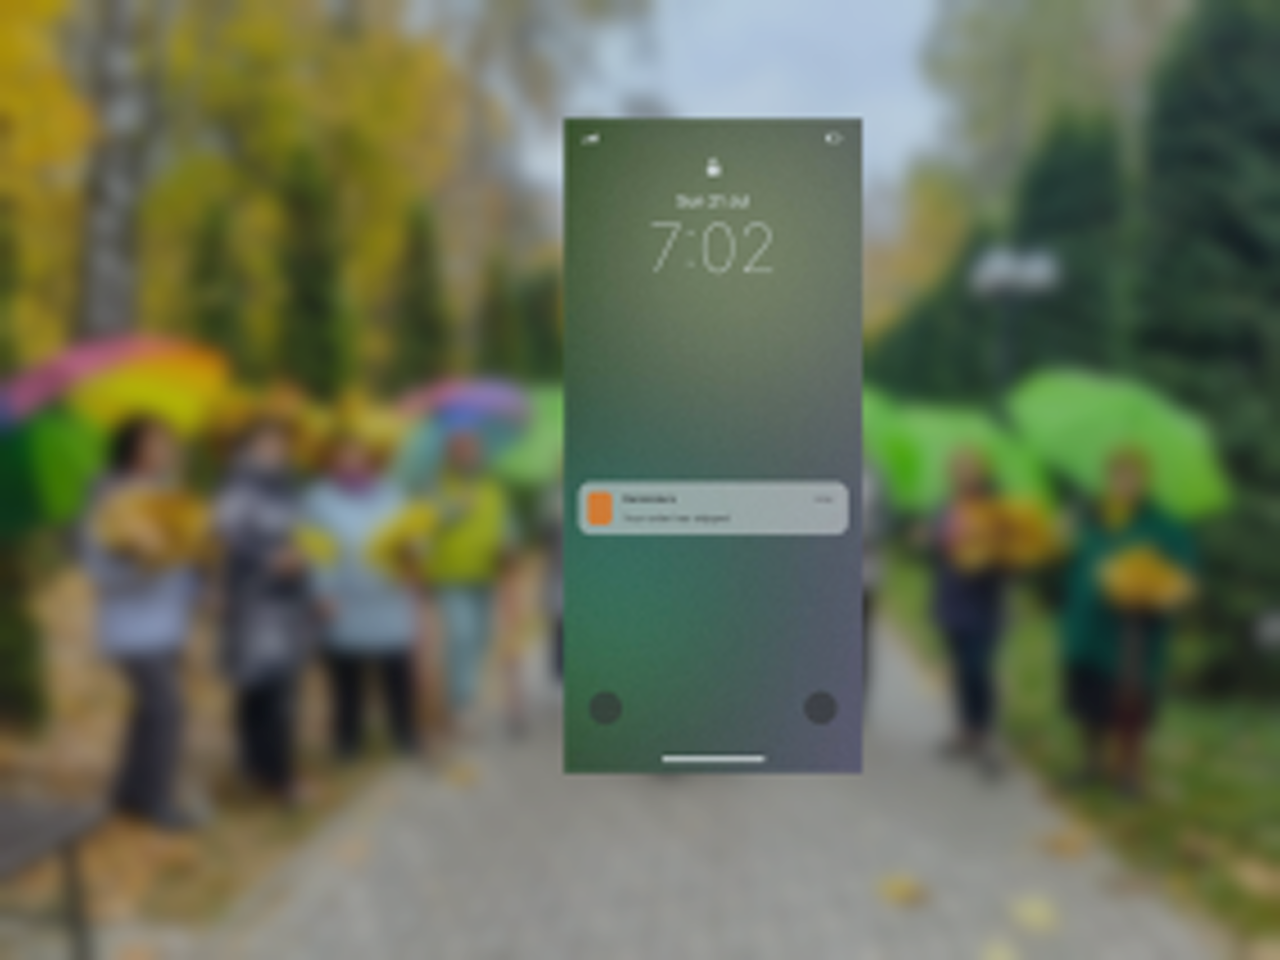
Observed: 7.02
